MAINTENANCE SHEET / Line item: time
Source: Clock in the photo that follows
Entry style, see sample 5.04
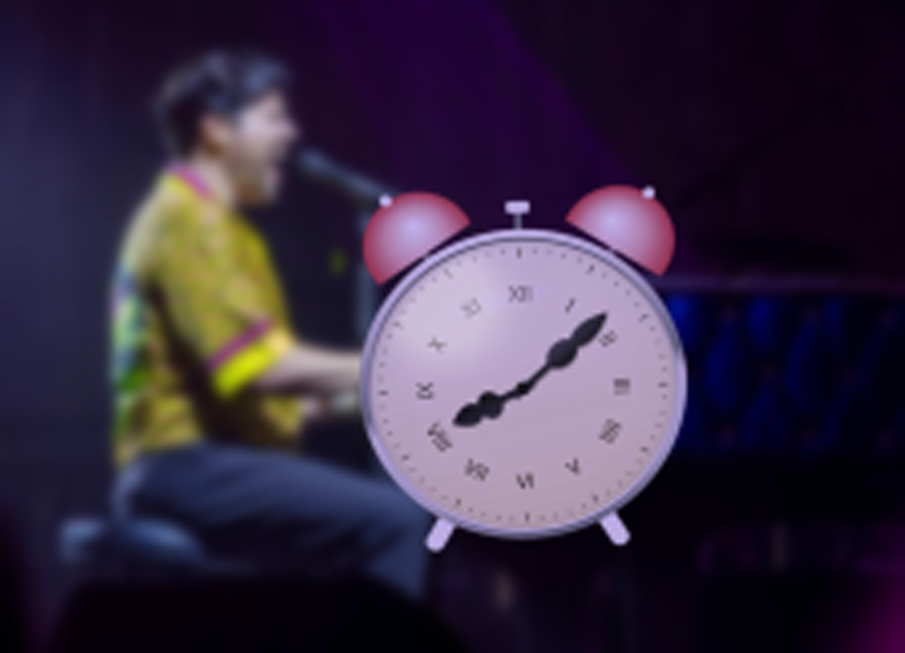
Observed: 8.08
